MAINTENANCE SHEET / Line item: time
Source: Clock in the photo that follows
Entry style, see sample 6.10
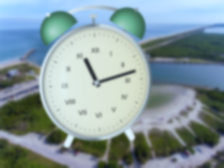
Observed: 11.13
